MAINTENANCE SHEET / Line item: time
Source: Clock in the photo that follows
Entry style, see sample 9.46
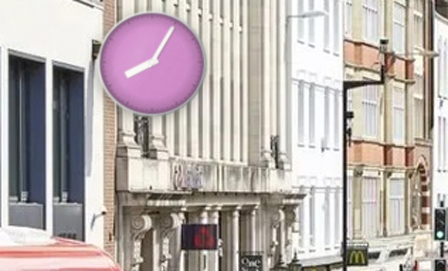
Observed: 8.05
